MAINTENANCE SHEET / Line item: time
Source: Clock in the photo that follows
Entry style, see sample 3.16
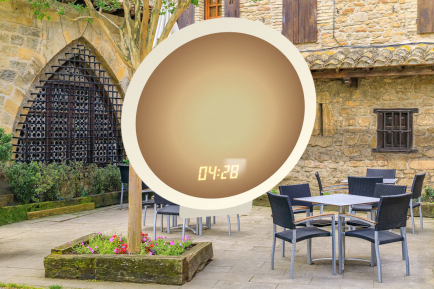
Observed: 4.28
